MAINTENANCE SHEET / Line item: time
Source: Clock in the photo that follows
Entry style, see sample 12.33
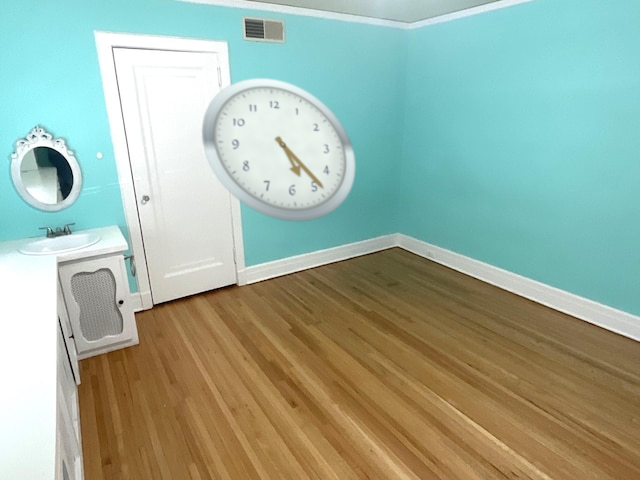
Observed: 5.24
